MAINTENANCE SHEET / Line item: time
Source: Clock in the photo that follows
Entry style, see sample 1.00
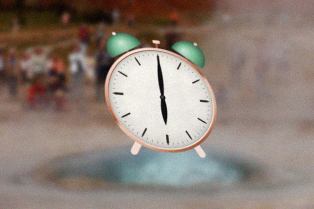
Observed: 6.00
